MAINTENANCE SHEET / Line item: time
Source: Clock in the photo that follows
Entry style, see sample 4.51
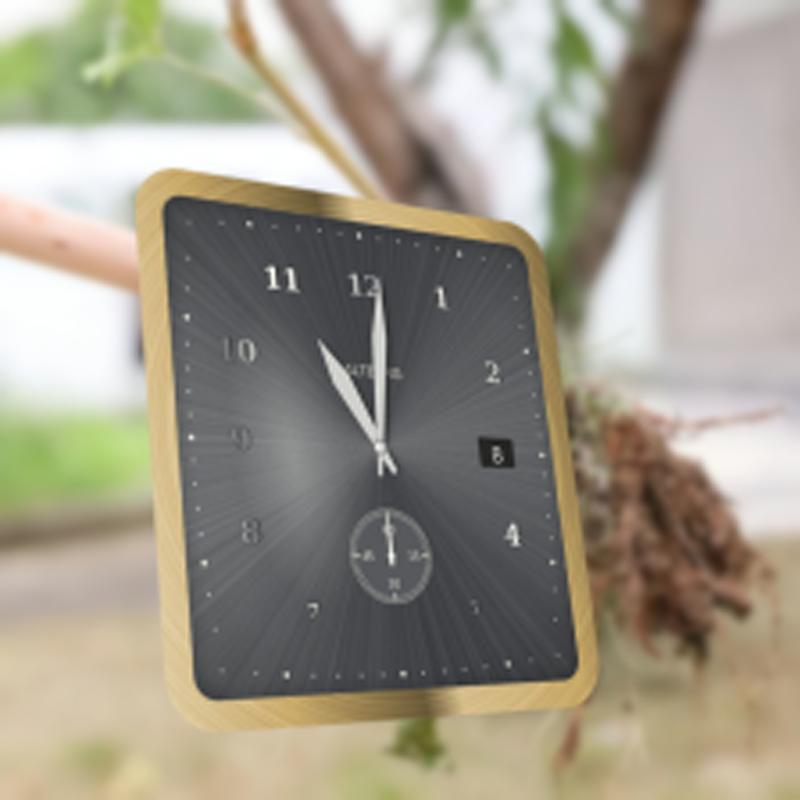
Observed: 11.01
